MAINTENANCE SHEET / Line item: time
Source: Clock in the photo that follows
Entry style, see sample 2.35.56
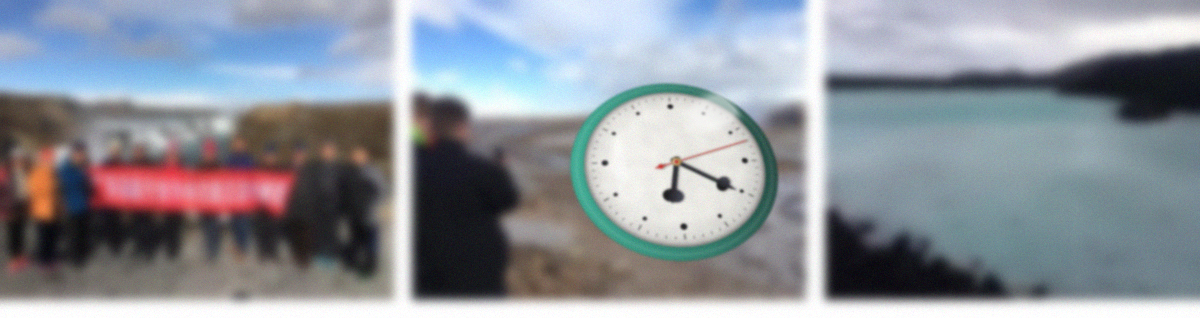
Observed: 6.20.12
